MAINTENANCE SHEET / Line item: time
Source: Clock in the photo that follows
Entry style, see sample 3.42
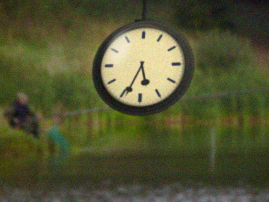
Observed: 5.34
